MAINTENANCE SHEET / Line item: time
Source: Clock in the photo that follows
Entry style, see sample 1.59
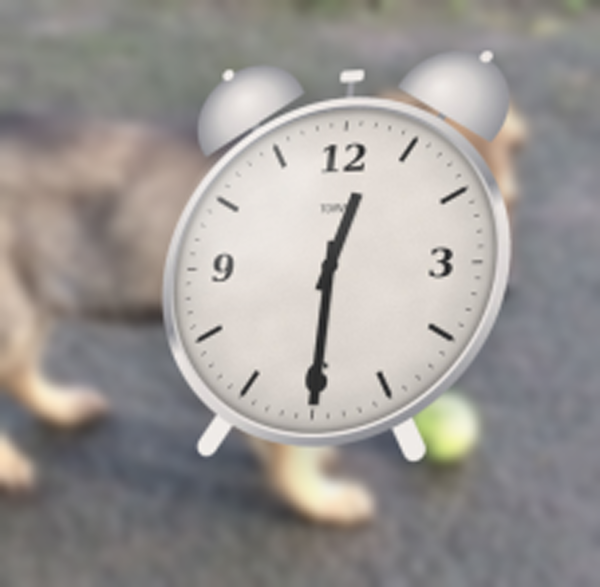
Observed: 12.30
